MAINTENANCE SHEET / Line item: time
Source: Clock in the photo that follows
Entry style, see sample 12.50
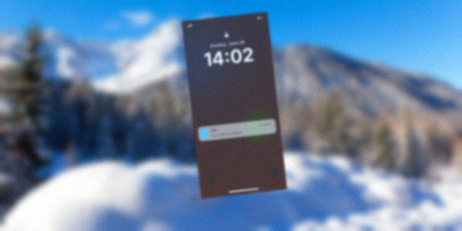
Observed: 14.02
